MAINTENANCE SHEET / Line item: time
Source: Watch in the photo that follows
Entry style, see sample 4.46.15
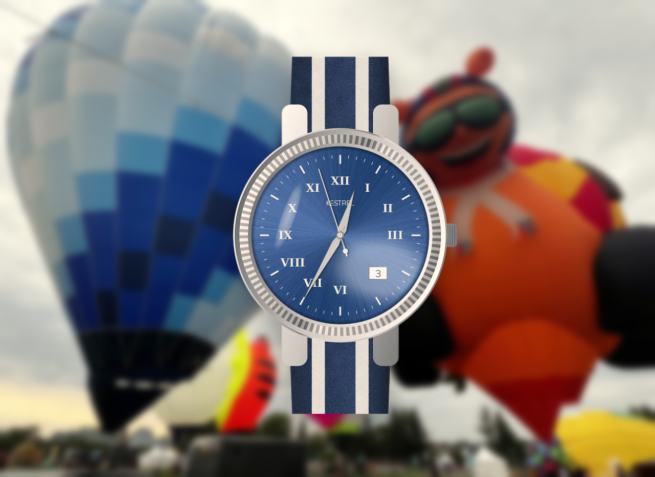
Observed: 12.34.57
